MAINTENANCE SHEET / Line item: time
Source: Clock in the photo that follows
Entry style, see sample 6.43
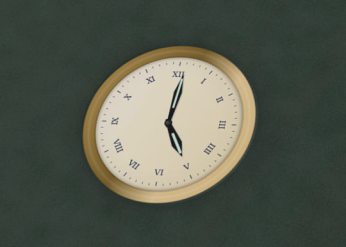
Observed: 5.01
